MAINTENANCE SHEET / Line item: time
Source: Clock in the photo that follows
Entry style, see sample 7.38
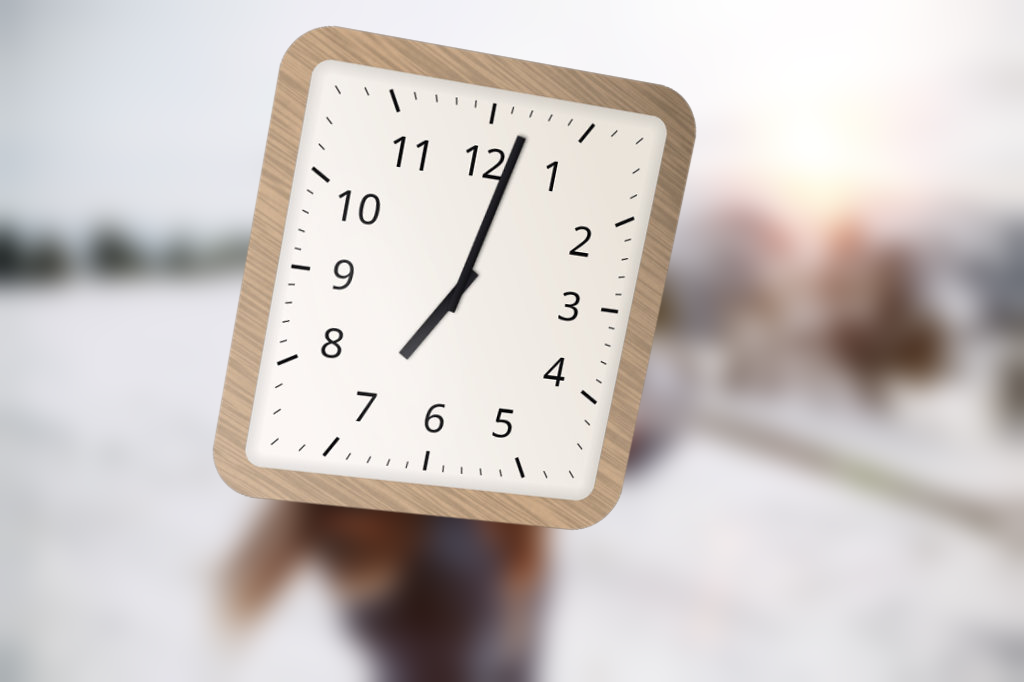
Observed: 7.02
